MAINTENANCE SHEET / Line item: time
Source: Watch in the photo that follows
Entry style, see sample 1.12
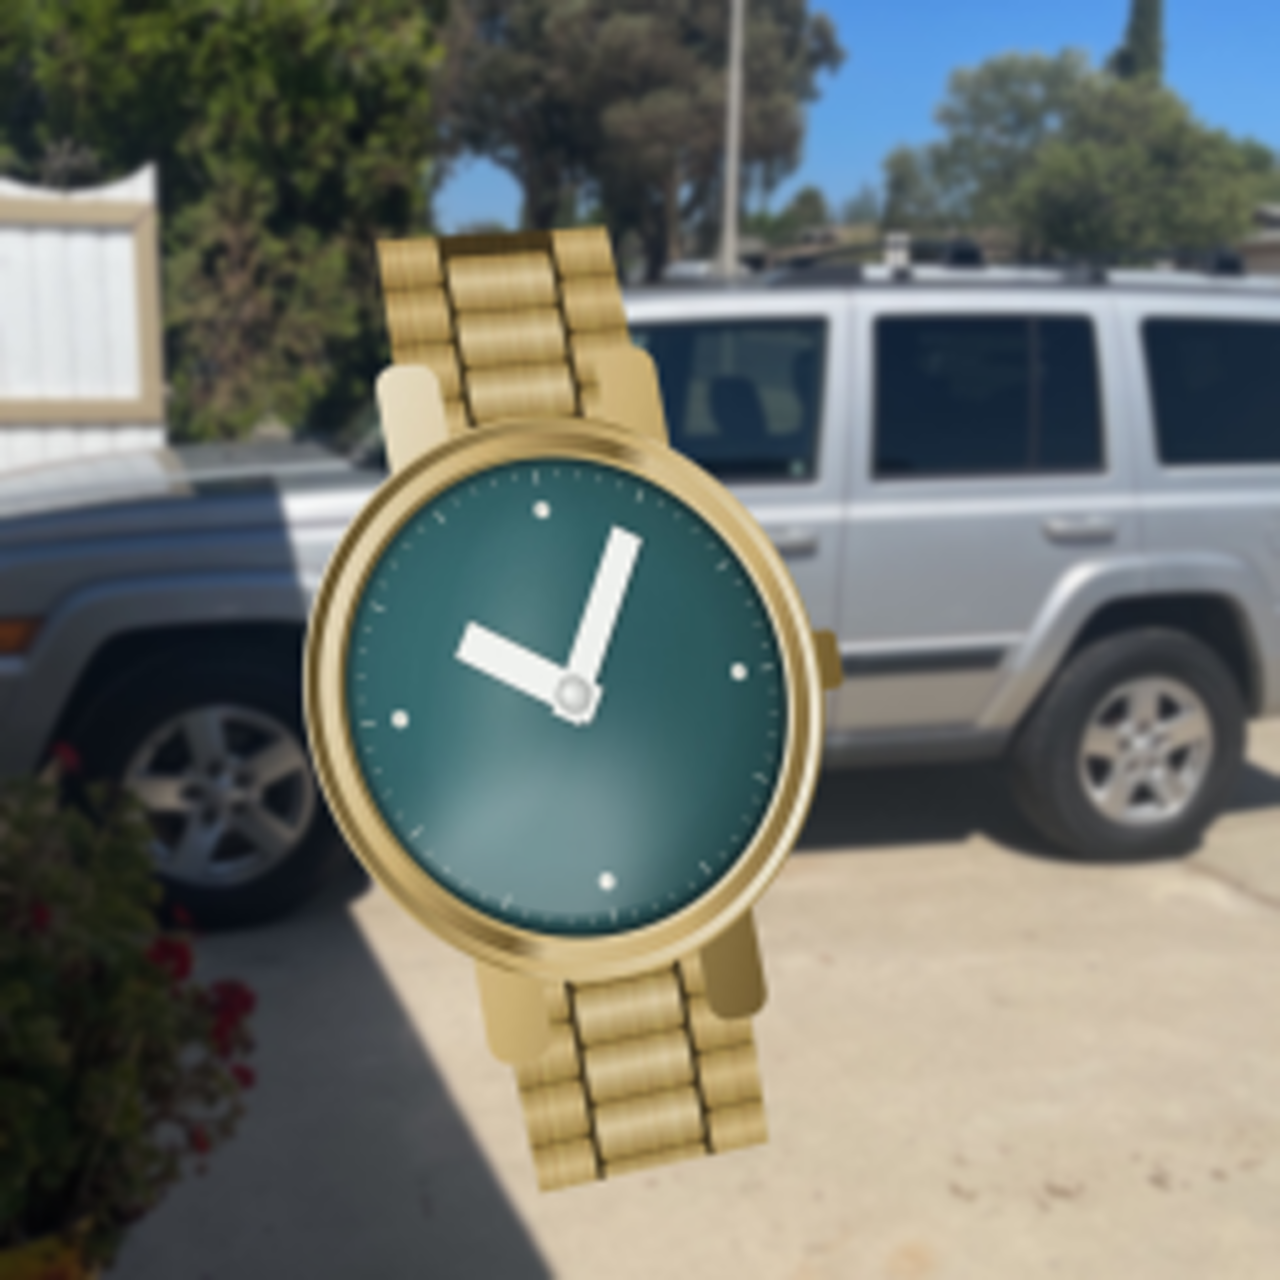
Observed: 10.05
